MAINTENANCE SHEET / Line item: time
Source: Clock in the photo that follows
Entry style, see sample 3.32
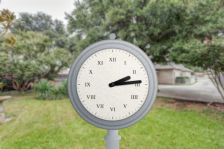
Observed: 2.14
